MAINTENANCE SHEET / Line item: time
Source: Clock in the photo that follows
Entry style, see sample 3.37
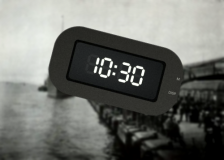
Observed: 10.30
